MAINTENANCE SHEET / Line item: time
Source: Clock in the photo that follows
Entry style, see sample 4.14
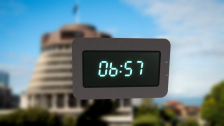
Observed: 6.57
